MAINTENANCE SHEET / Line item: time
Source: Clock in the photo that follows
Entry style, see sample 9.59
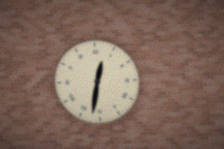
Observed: 12.32
